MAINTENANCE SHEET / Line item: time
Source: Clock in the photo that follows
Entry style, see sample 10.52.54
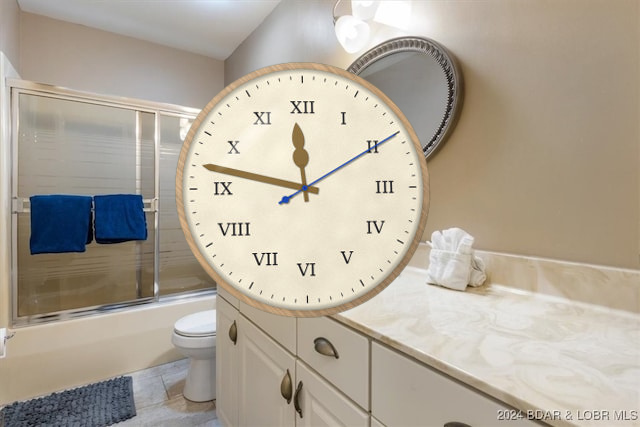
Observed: 11.47.10
